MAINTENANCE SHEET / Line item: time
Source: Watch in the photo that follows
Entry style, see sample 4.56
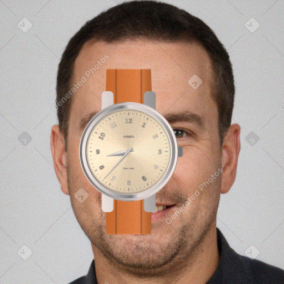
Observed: 8.37
